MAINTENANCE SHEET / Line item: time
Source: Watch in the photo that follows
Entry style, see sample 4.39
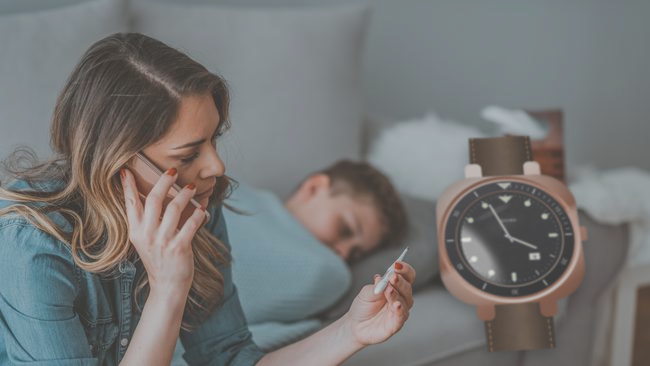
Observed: 3.56
